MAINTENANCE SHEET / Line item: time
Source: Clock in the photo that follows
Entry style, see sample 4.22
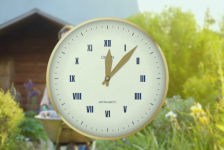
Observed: 12.07
